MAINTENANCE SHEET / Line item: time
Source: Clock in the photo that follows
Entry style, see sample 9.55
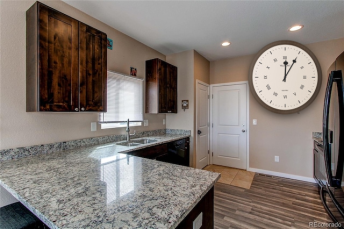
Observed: 12.05
